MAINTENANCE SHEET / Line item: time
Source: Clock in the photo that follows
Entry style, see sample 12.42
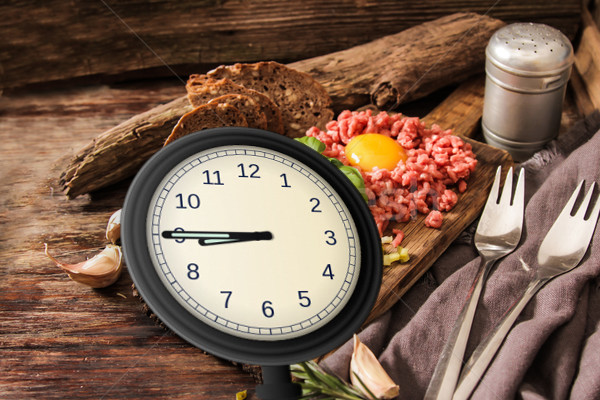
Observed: 8.45
